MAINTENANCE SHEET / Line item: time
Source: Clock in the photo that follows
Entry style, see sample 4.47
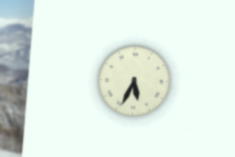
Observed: 5.34
